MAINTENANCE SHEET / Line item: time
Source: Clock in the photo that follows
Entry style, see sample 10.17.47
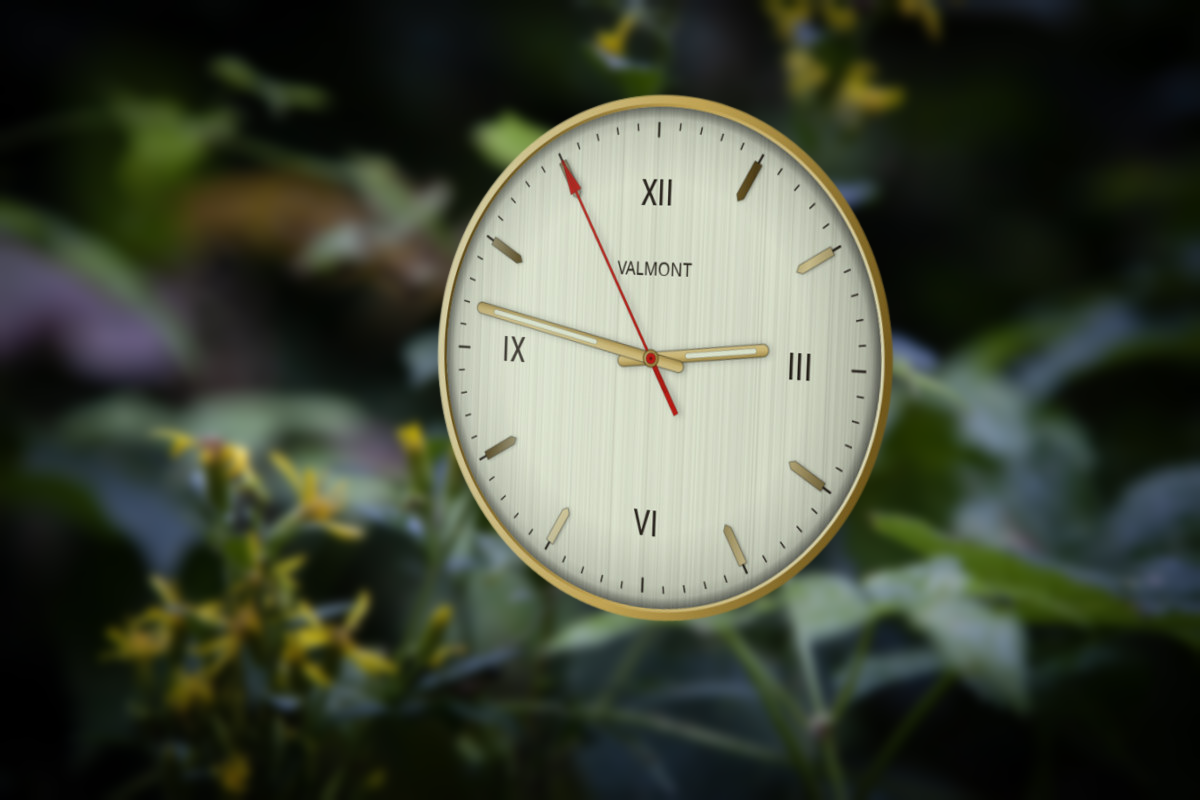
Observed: 2.46.55
